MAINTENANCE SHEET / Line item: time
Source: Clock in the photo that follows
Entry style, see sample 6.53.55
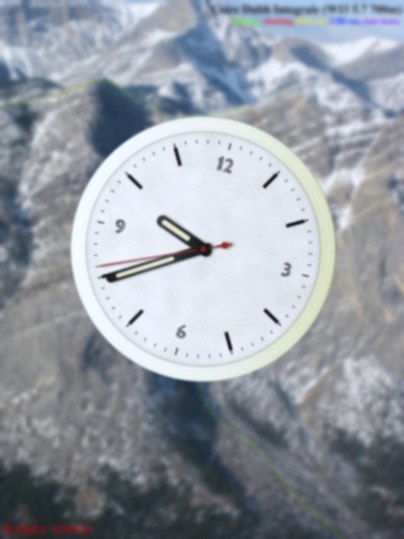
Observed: 9.39.41
